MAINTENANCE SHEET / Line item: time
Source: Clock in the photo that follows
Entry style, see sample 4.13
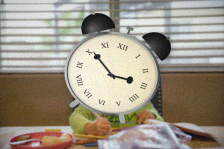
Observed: 2.51
